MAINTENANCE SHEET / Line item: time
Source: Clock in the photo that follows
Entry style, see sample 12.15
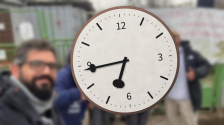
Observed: 6.44
